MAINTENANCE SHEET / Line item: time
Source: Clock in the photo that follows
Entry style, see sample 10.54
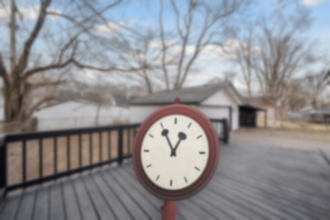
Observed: 12.55
